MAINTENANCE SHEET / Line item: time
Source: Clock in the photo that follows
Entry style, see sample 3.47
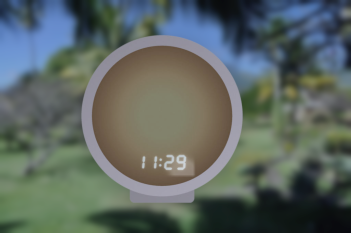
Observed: 11.29
